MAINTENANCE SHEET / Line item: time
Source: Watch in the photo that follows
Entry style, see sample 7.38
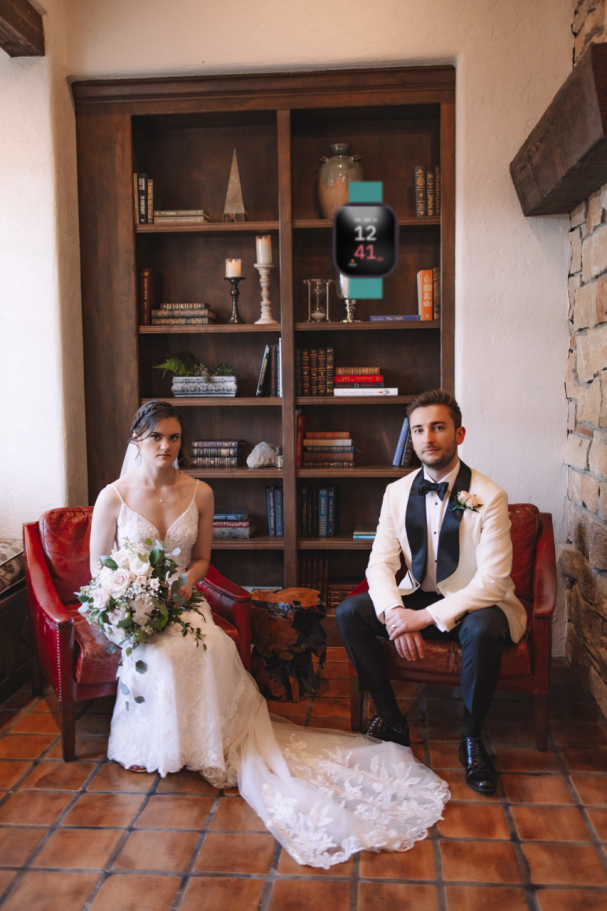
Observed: 12.41
